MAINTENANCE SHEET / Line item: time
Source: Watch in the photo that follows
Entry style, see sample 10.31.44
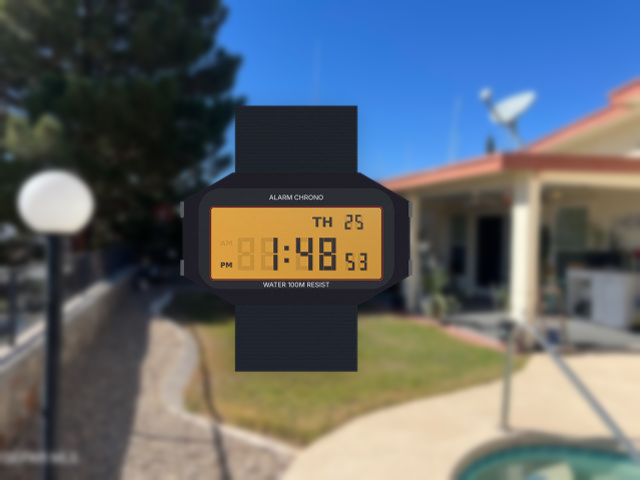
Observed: 1.48.53
